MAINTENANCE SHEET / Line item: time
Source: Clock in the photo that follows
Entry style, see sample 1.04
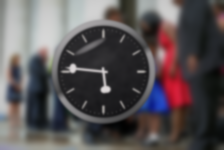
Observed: 5.46
